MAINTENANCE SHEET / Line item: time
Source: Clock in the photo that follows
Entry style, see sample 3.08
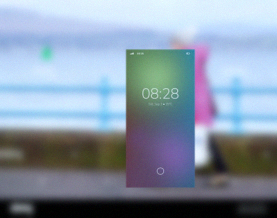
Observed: 8.28
